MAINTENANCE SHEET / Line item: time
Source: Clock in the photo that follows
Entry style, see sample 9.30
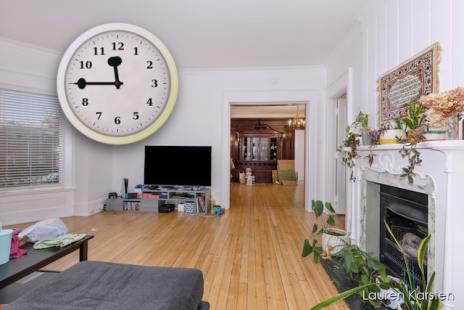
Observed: 11.45
